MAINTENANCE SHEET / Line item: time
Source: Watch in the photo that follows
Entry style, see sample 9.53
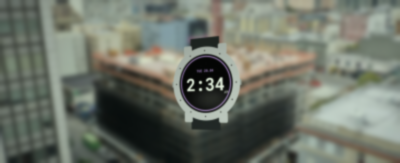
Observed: 2.34
